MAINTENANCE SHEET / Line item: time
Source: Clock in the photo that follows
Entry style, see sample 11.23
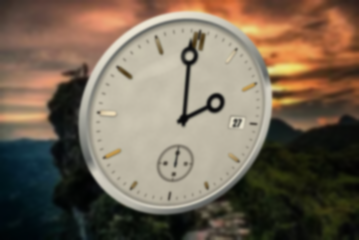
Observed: 1.59
